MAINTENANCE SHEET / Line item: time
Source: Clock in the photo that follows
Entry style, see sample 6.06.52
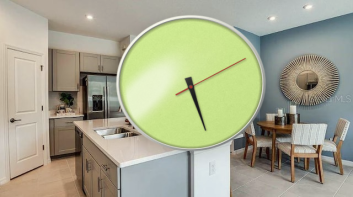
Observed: 5.27.10
